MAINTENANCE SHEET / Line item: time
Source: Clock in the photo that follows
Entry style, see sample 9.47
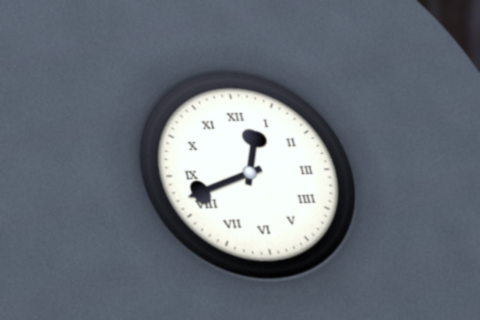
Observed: 12.42
